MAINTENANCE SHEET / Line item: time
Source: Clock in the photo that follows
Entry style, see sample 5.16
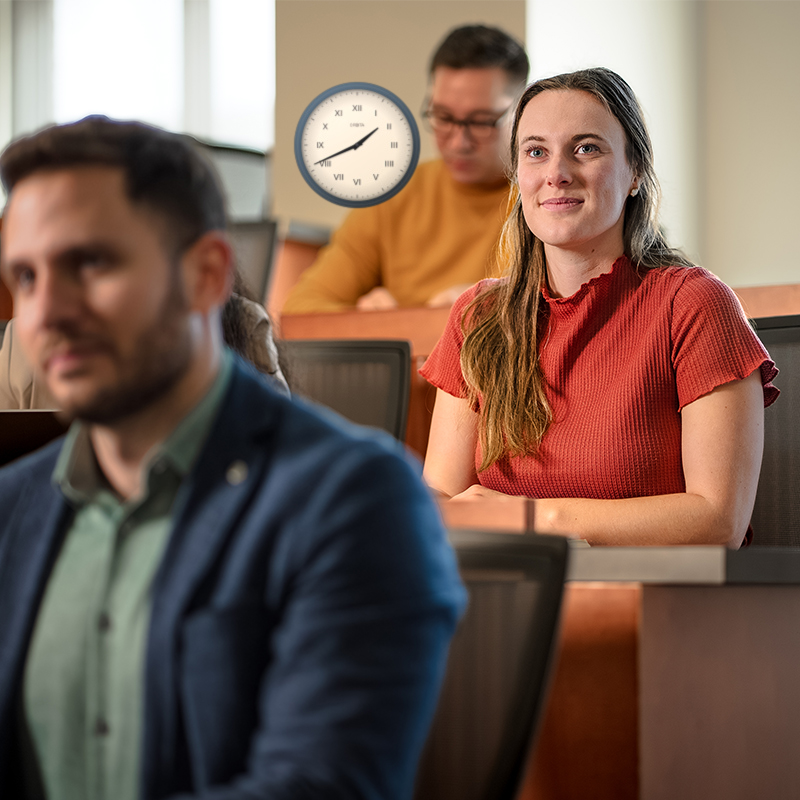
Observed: 1.41
